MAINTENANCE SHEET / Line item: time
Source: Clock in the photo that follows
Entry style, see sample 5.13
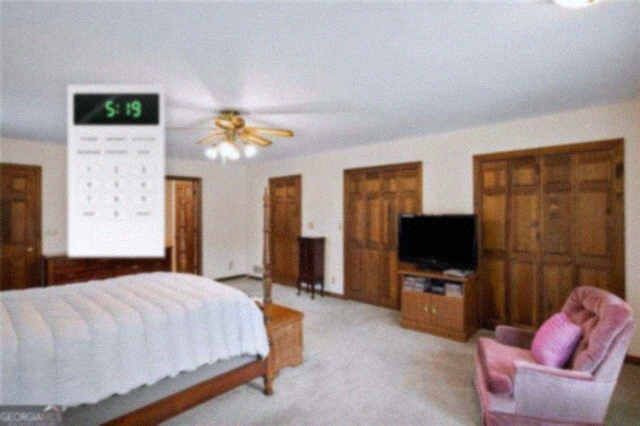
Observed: 5.19
